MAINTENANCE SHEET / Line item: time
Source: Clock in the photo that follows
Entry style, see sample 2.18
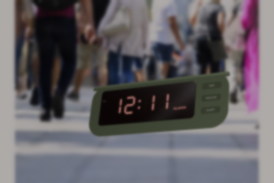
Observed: 12.11
